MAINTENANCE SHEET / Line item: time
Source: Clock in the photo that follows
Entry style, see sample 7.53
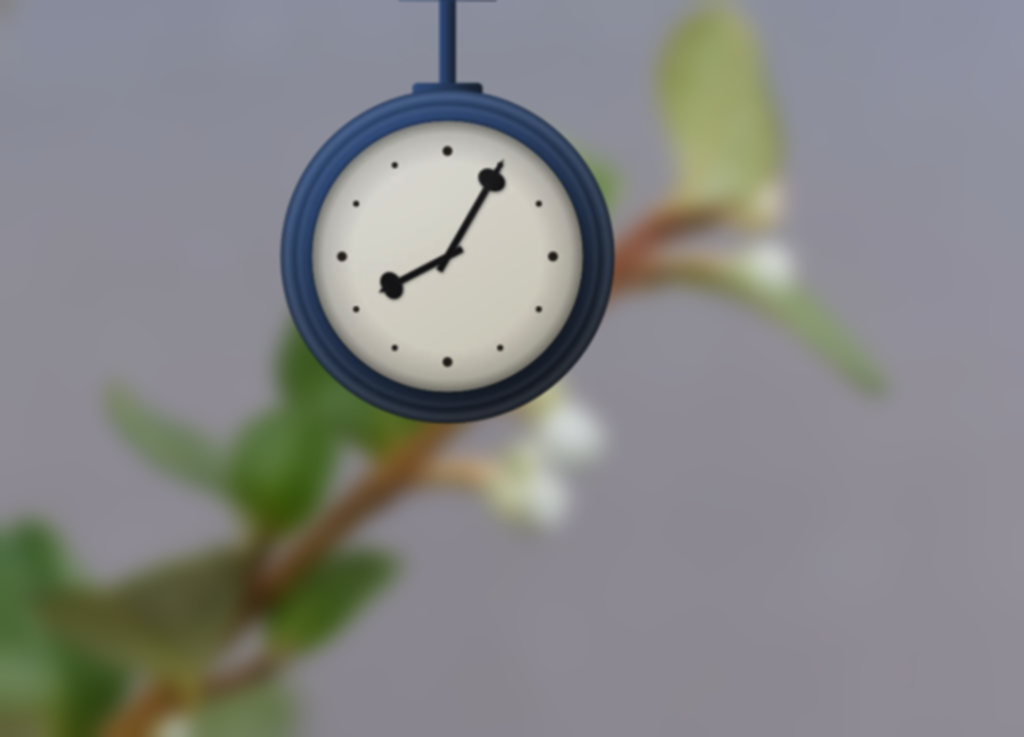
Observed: 8.05
